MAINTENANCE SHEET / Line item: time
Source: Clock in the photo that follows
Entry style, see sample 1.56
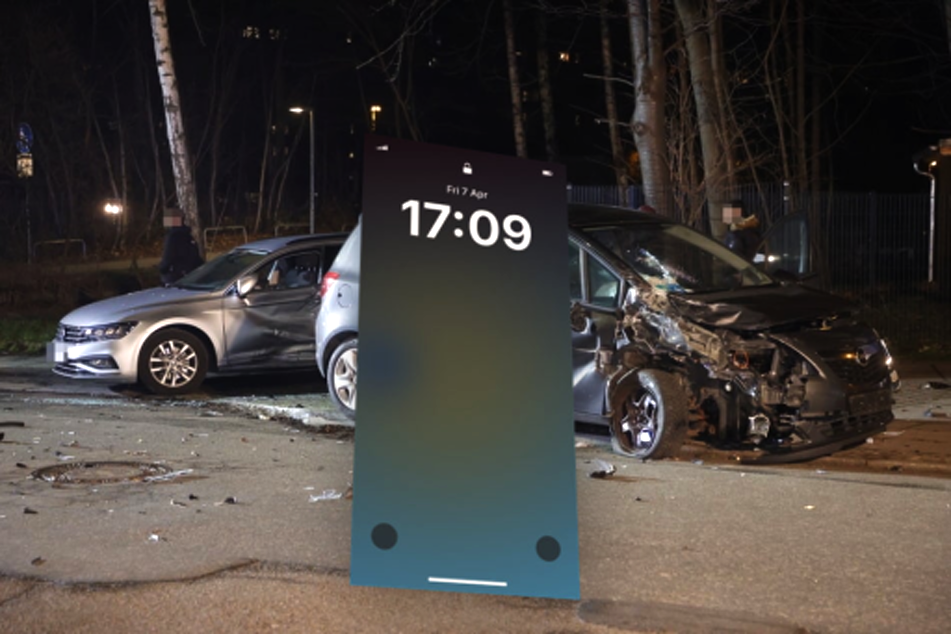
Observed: 17.09
